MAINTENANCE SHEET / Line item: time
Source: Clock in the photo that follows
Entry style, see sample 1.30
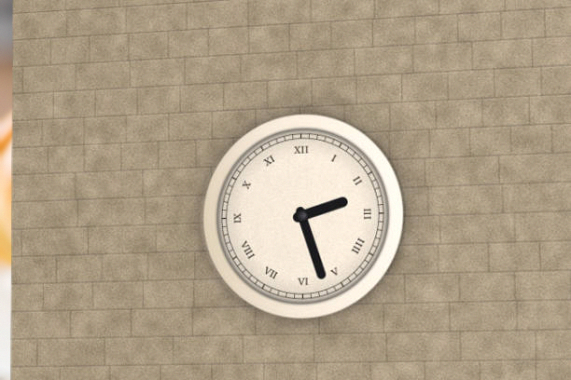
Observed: 2.27
